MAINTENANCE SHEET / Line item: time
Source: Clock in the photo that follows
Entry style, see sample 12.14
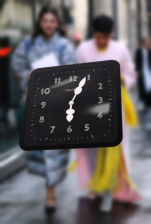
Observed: 6.04
